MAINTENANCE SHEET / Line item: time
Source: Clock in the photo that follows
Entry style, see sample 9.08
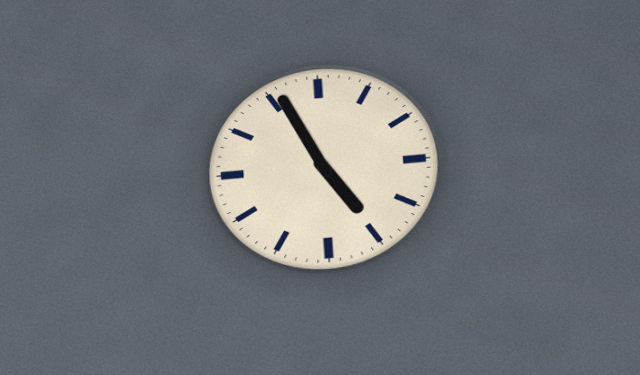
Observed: 4.56
